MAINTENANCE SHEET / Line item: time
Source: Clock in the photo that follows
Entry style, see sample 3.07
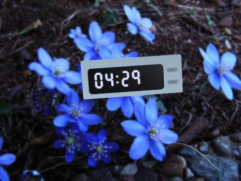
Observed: 4.29
